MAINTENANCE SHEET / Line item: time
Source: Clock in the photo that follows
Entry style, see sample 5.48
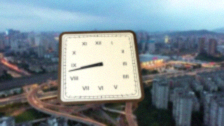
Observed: 8.43
